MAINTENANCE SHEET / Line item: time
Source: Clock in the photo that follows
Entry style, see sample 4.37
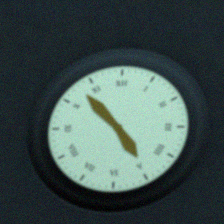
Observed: 4.53
